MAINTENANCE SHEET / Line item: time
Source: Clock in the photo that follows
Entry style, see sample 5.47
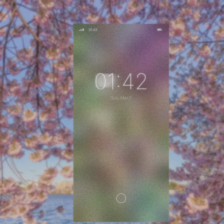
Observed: 1.42
